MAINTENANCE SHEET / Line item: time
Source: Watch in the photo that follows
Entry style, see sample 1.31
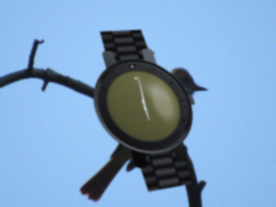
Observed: 6.01
